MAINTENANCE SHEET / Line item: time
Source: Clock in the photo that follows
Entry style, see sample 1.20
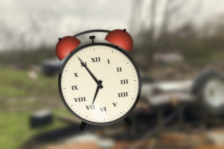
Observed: 6.55
